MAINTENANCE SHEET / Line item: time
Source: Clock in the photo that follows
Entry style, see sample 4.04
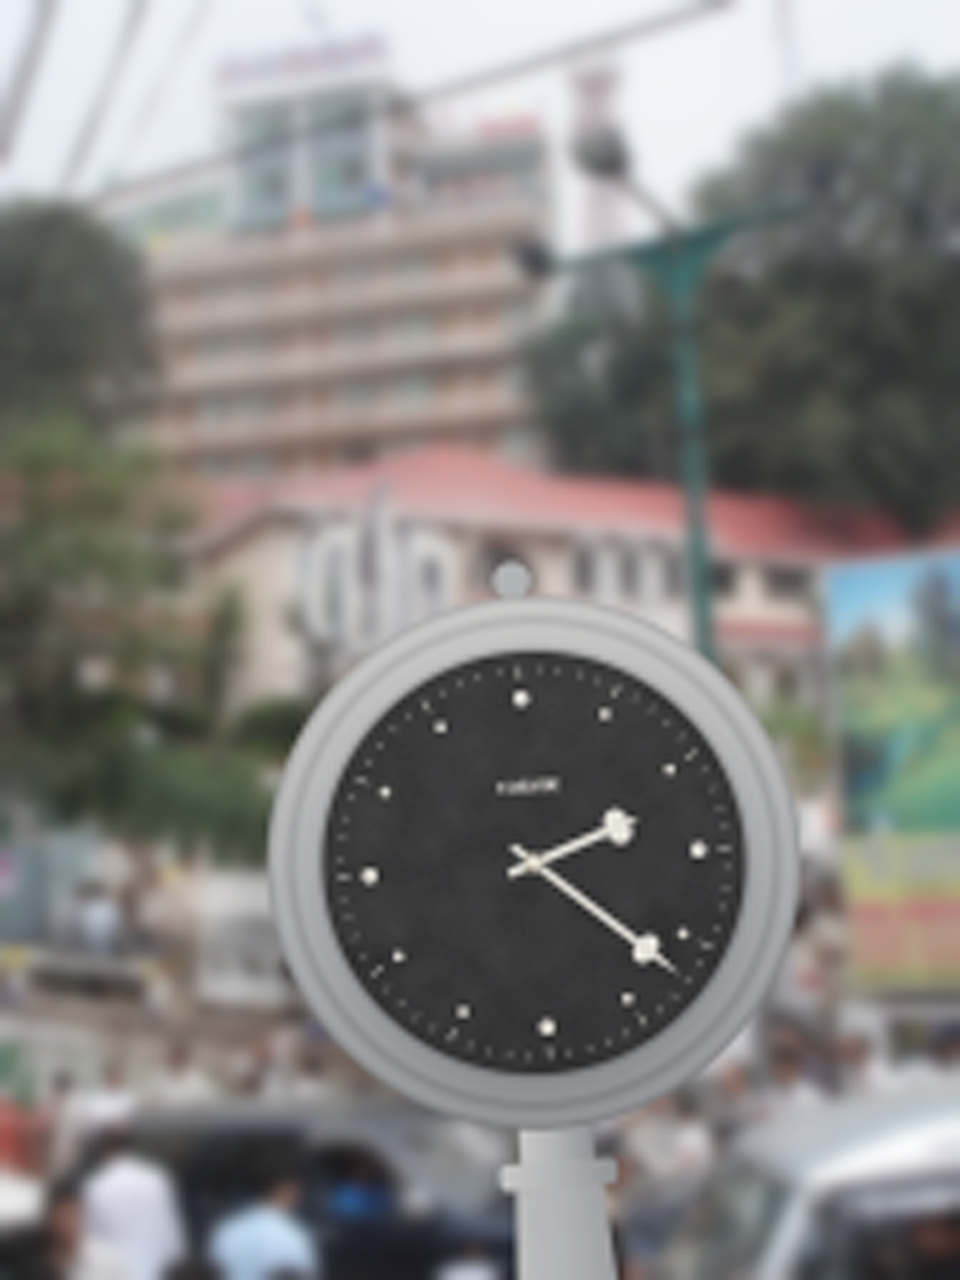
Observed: 2.22
